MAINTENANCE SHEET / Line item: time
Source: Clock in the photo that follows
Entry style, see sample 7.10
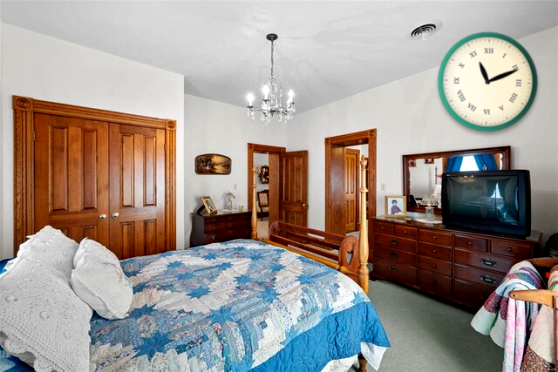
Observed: 11.11
